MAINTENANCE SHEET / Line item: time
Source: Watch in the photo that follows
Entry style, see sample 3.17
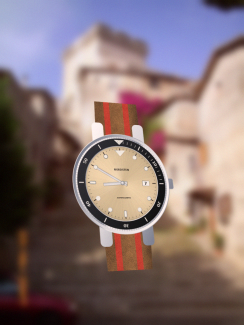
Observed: 8.50
